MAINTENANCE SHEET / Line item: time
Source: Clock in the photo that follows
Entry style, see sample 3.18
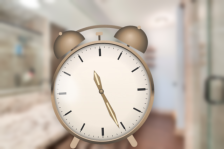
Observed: 11.26
